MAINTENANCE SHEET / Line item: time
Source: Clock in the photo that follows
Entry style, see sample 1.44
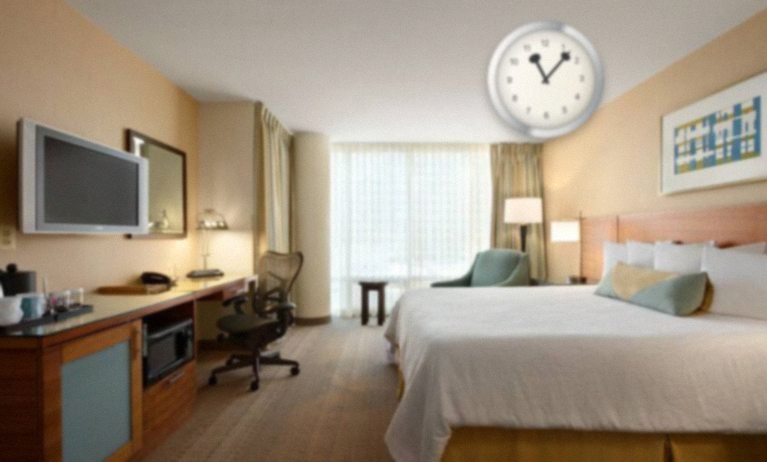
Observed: 11.07
